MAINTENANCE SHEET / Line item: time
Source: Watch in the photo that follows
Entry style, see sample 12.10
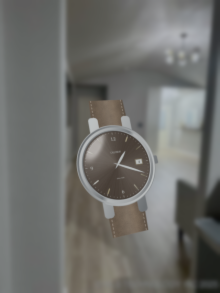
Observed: 1.19
